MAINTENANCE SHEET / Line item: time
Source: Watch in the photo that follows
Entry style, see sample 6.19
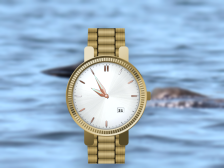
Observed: 9.55
